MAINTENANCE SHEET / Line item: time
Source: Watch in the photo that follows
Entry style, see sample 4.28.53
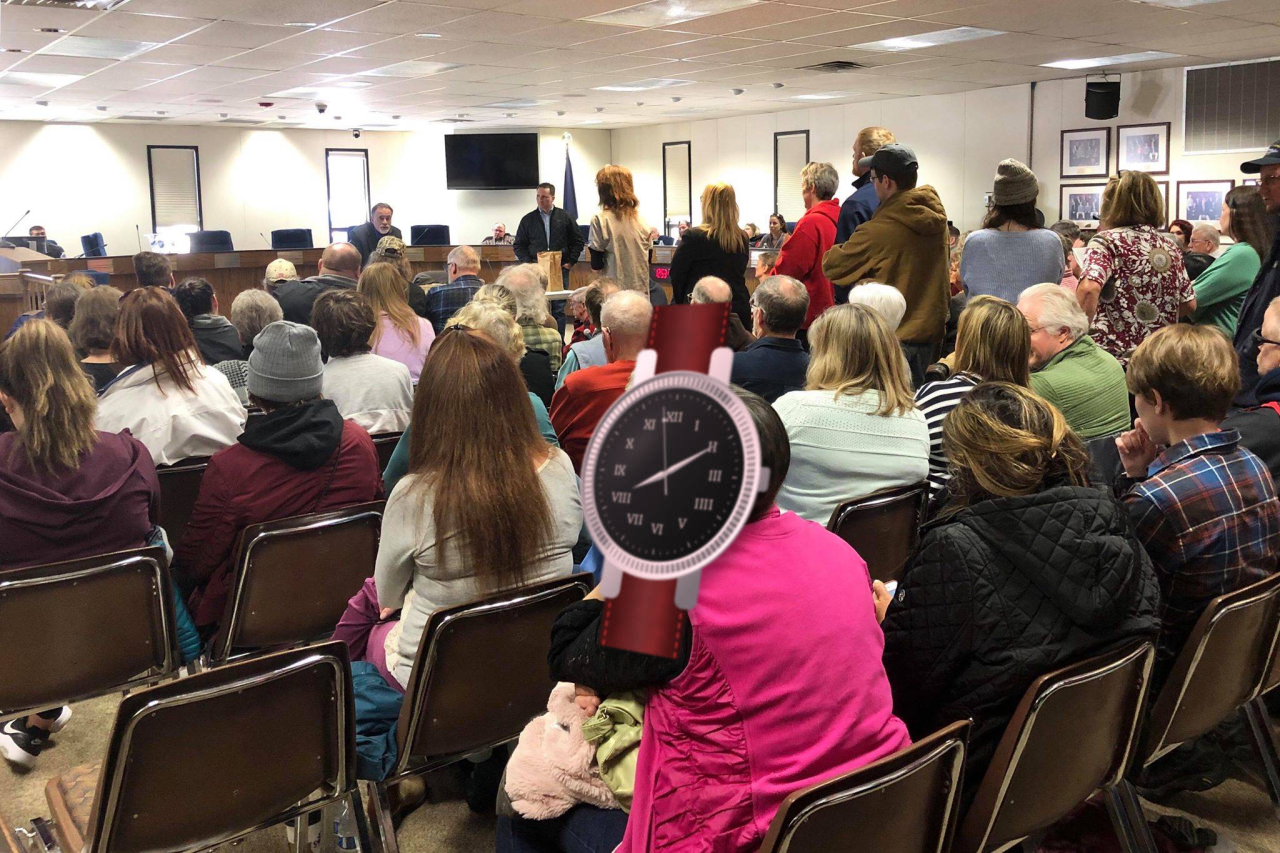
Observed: 8.09.58
